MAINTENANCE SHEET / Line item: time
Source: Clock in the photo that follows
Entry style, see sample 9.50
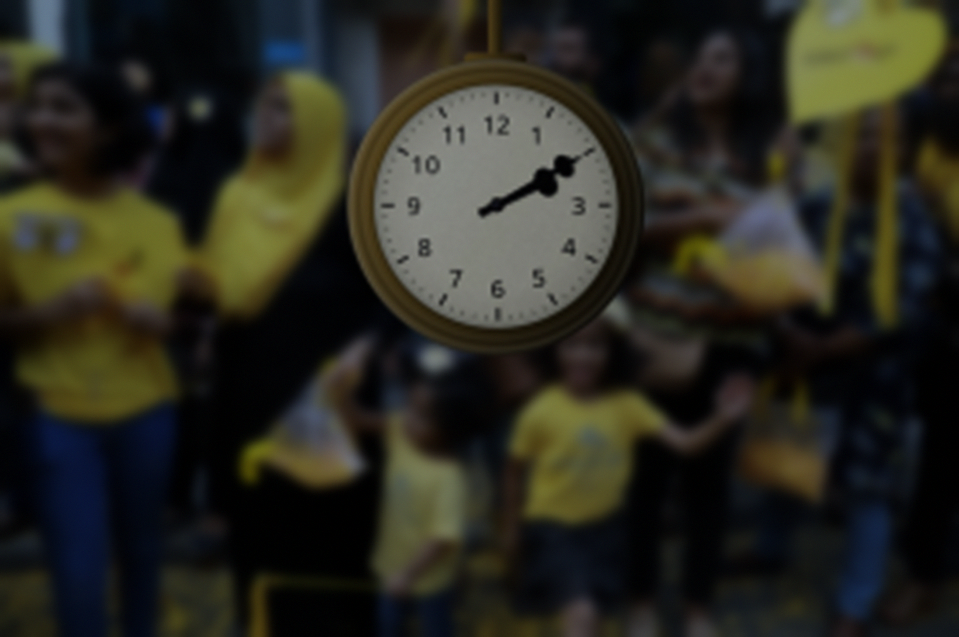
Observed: 2.10
